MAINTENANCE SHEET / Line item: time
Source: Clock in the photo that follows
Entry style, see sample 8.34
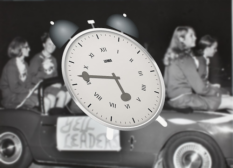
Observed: 5.47
